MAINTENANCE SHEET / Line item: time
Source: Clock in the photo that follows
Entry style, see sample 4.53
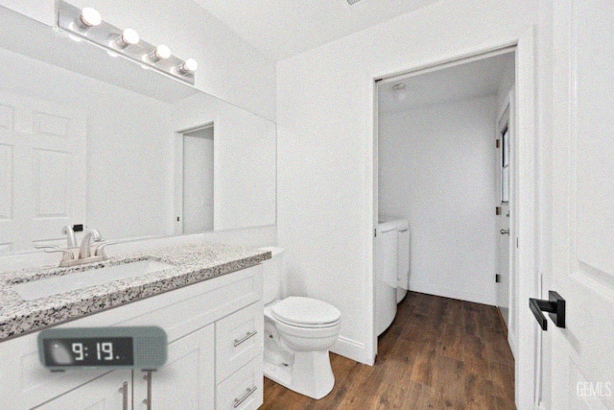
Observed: 9.19
